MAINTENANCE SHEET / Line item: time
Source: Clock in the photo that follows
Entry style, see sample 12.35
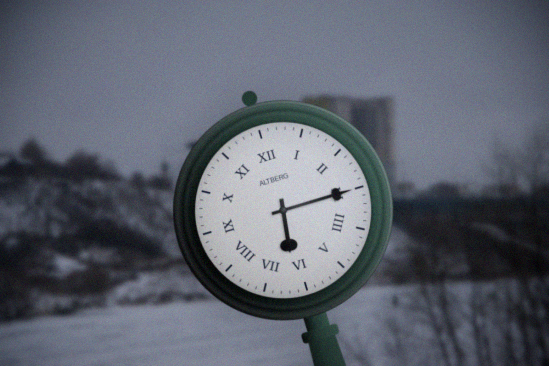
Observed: 6.15
